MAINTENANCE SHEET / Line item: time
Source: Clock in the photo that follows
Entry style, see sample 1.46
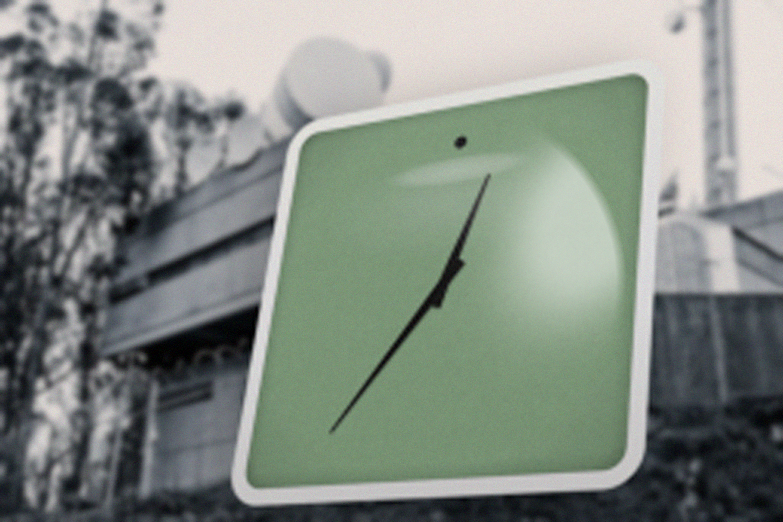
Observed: 12.36
